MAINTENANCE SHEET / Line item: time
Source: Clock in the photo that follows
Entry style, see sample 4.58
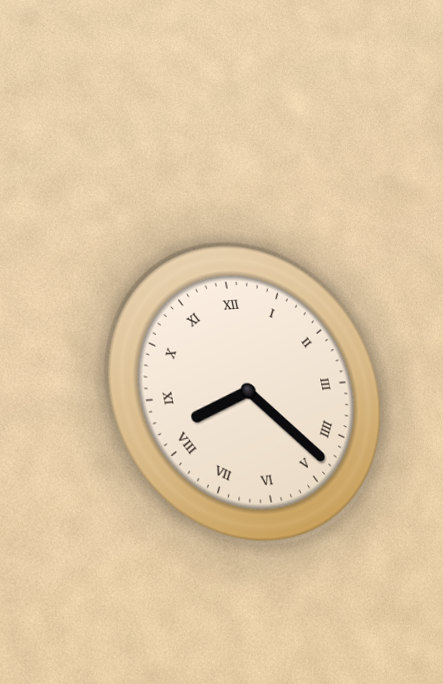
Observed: 8.23
